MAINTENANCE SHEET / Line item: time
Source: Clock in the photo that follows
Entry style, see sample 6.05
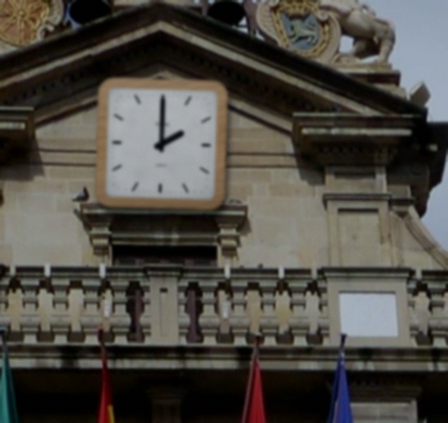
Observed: 2.00
